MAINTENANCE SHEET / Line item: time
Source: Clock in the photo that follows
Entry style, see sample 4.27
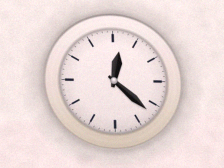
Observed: 12.22
